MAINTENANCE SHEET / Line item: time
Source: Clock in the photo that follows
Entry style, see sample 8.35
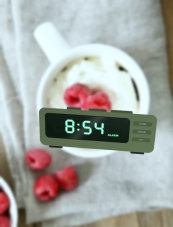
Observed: 8.54
